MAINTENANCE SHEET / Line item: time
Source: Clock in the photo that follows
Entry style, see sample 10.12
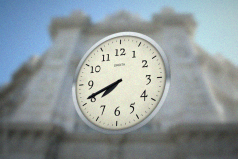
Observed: 7.41
